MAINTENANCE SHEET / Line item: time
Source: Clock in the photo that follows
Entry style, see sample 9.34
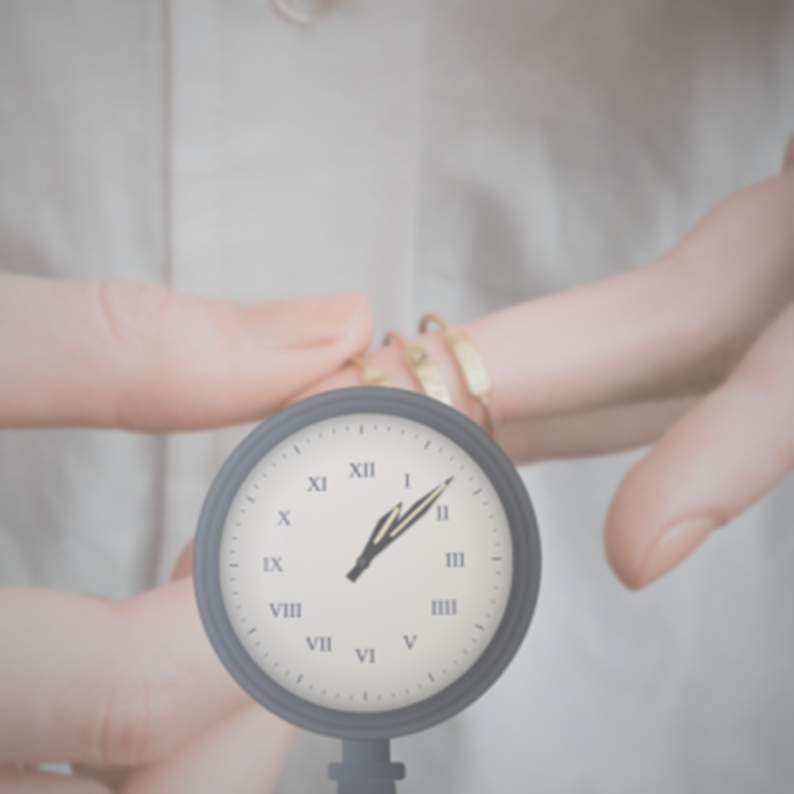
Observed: 1.08
